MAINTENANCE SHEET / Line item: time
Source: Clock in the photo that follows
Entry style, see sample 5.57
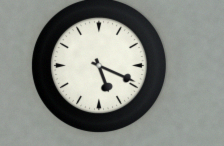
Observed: 5.19
